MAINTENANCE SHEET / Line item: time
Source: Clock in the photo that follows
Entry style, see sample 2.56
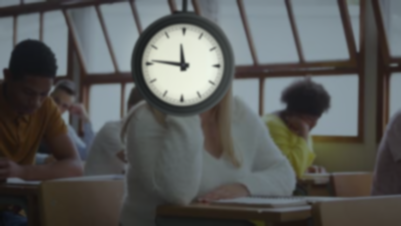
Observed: 11.46
